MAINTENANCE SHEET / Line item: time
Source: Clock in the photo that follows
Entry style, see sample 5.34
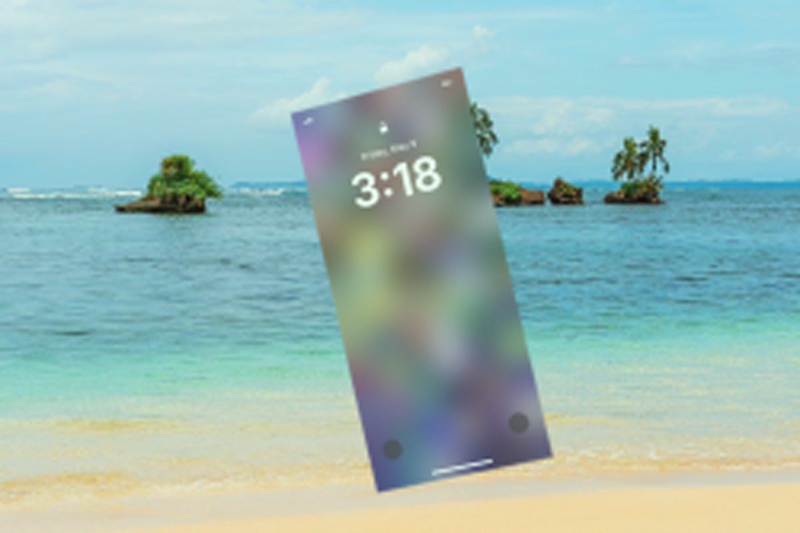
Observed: 3.18
